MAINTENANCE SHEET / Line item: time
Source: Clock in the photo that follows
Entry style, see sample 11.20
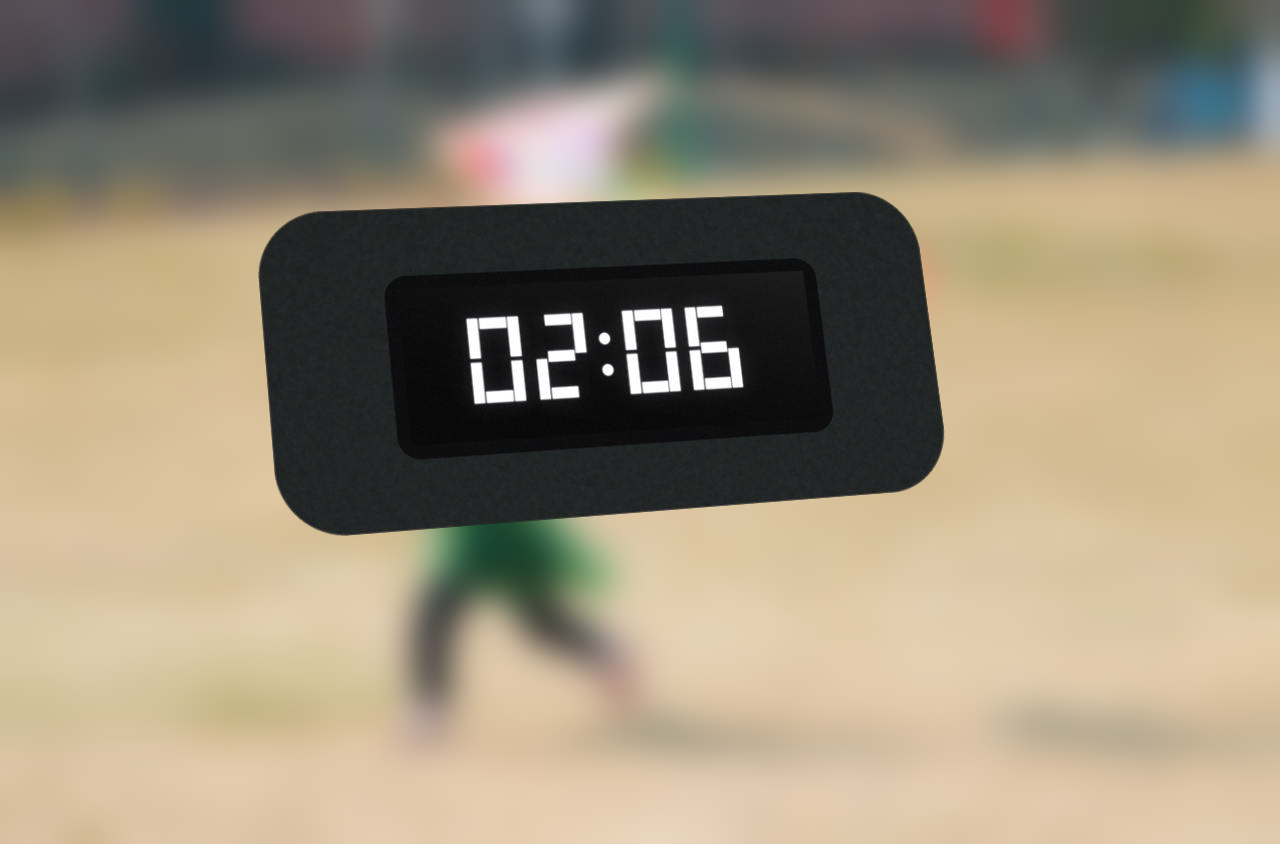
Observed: 2.06
